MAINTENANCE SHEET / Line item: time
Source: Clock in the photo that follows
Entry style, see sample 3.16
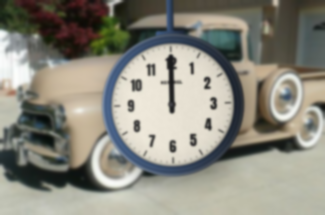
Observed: 12.00
